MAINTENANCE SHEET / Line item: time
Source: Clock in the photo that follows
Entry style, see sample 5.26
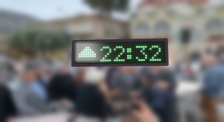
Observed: 22.32
